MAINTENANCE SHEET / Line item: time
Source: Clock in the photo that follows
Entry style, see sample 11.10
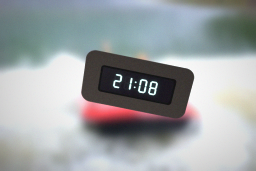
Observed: 21.08
